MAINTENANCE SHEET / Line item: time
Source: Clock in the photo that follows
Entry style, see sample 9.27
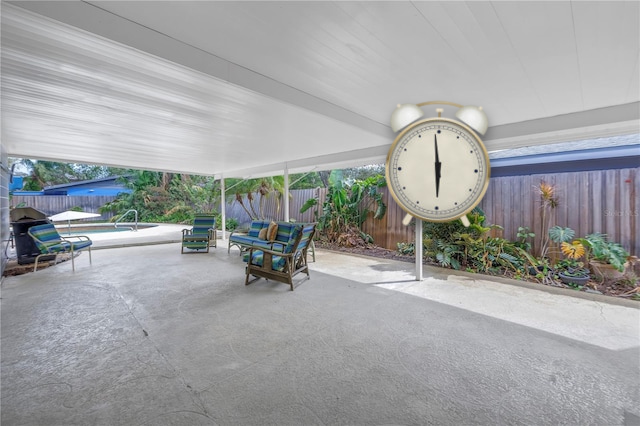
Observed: 5.59
